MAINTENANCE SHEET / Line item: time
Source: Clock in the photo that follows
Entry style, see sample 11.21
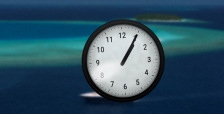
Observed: 1.05
